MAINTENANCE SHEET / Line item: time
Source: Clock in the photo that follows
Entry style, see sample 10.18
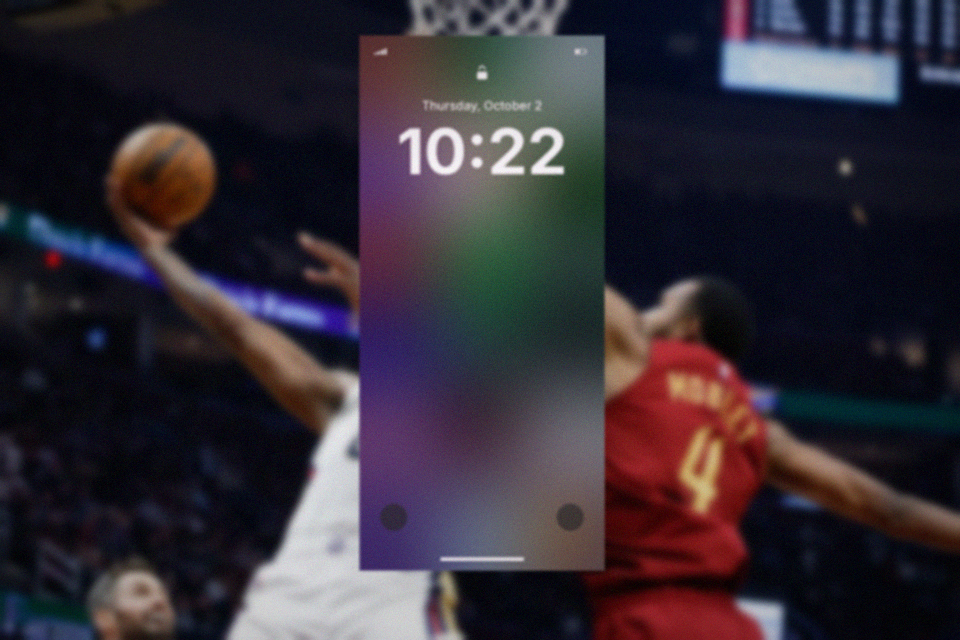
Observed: 10.22
